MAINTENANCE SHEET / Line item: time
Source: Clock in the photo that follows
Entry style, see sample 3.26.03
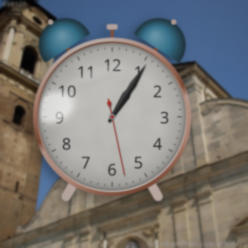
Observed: 1.05.28
